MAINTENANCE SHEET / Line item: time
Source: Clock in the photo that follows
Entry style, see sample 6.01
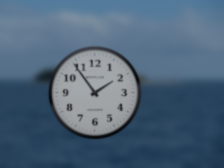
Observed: 1.54
